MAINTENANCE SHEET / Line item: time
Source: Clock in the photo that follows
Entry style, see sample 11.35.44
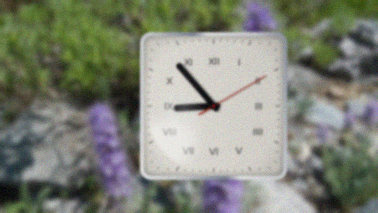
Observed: 8.53.10
